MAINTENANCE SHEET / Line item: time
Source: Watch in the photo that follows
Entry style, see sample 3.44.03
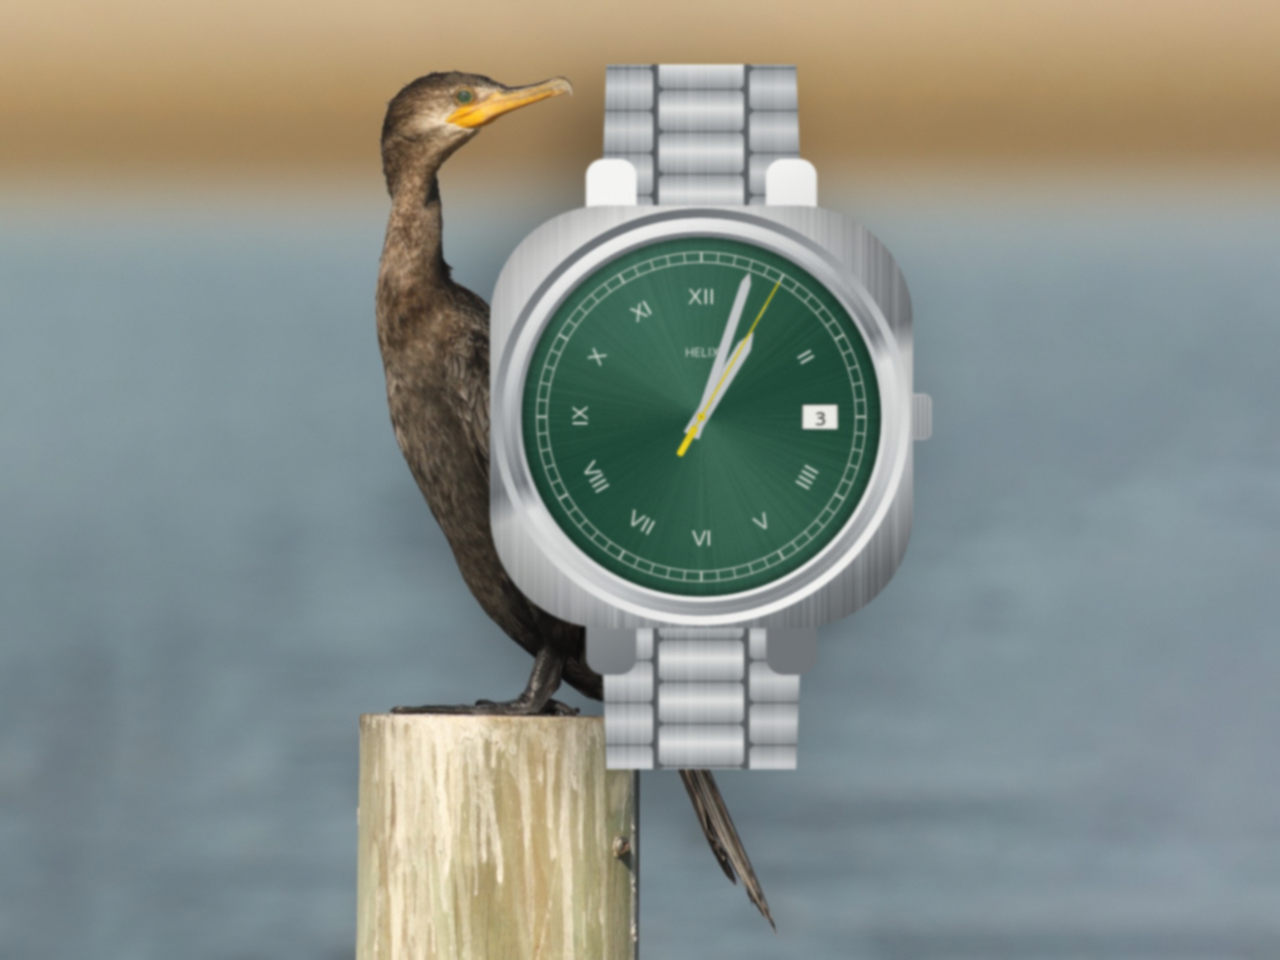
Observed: 1.03.05
